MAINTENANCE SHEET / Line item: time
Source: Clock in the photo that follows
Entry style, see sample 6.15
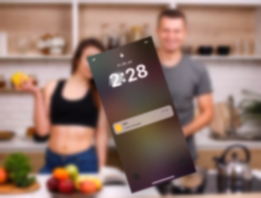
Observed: 2.28
